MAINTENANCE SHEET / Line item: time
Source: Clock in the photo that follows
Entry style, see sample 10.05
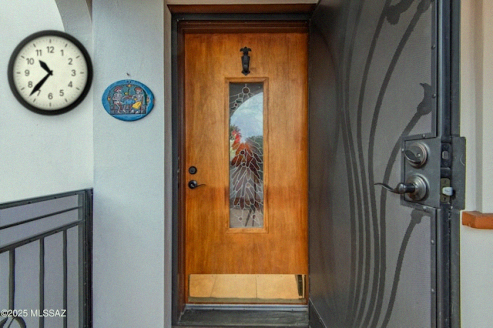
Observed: 10.37
